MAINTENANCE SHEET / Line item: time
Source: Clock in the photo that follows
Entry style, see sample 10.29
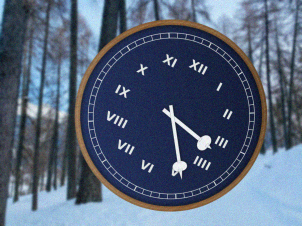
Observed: 3.24
